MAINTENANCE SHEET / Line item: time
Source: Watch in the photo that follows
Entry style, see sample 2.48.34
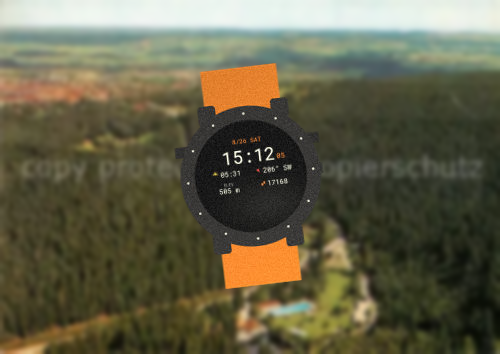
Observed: 15.12.05
